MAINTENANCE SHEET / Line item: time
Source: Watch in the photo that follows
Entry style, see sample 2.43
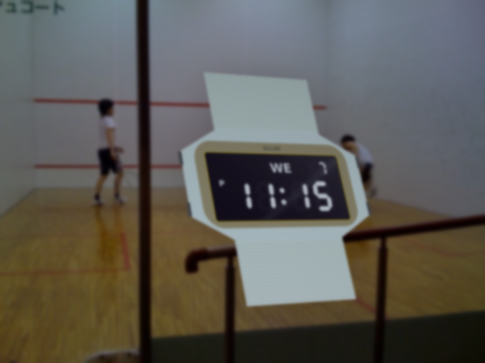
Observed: 11.15
